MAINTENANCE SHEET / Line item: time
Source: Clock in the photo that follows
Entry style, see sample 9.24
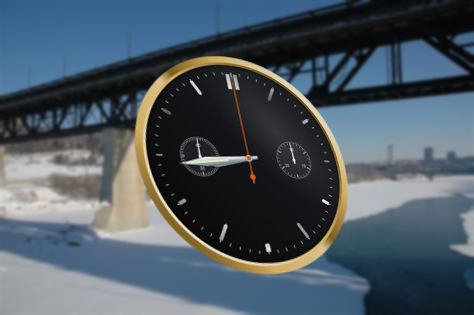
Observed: 8.44
